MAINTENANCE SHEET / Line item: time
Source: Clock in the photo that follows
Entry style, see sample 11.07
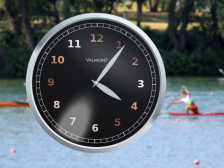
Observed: 4.06
